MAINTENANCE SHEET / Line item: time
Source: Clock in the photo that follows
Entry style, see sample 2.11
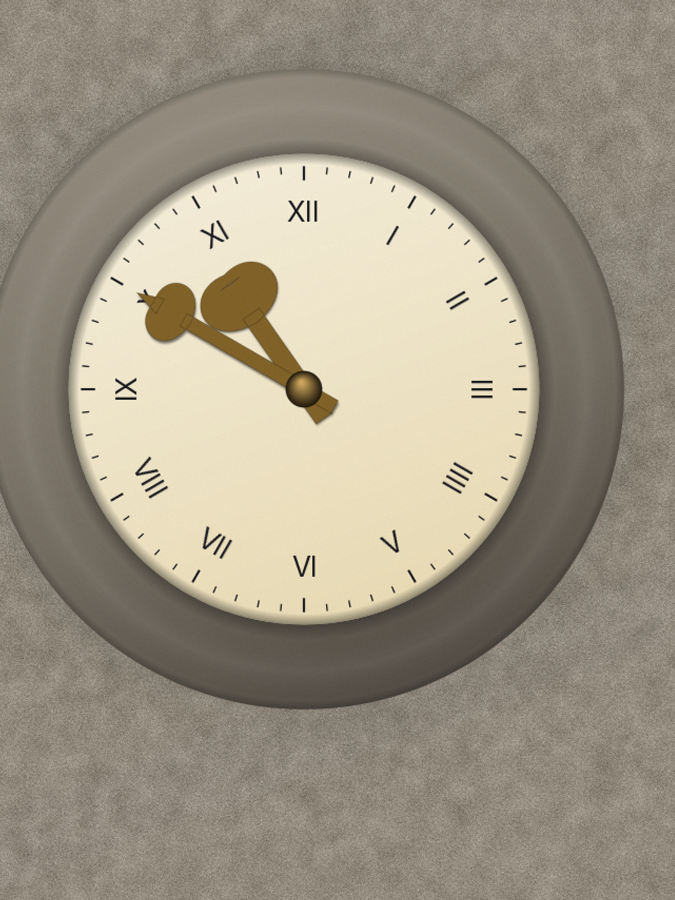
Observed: 10.50
